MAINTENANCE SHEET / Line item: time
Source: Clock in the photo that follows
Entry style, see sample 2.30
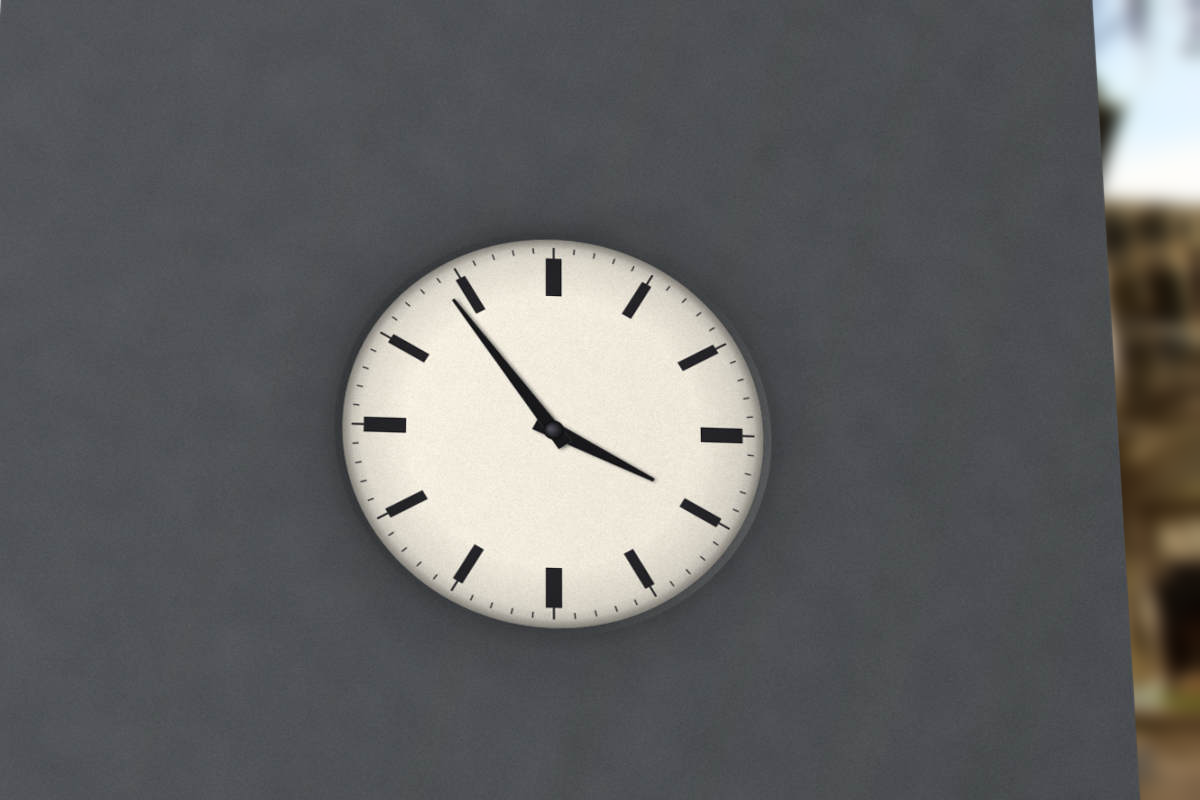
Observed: 3.54
